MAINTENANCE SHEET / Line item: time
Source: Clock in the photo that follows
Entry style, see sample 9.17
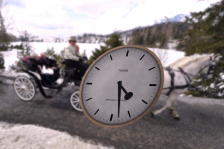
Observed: 4.28
